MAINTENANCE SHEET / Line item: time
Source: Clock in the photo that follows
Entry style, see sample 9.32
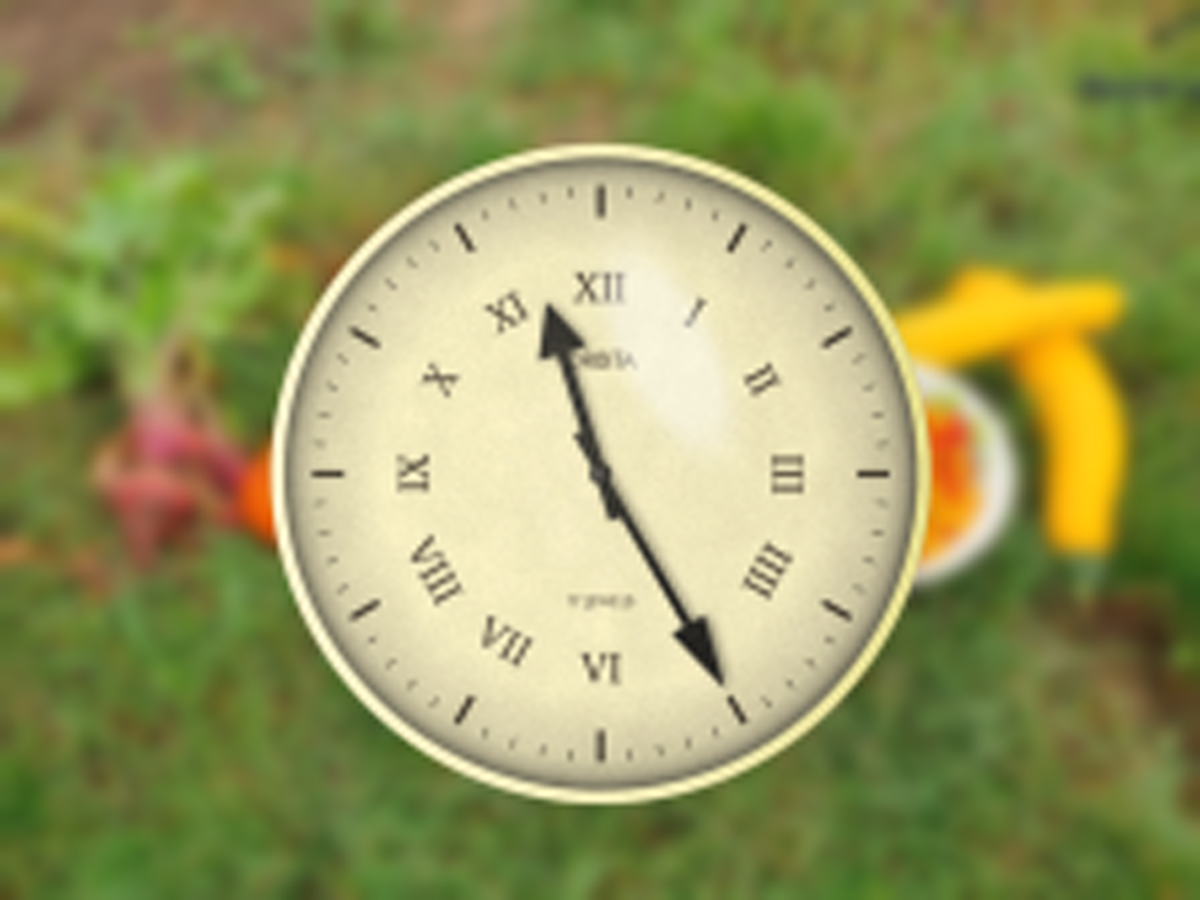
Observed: 11.25
